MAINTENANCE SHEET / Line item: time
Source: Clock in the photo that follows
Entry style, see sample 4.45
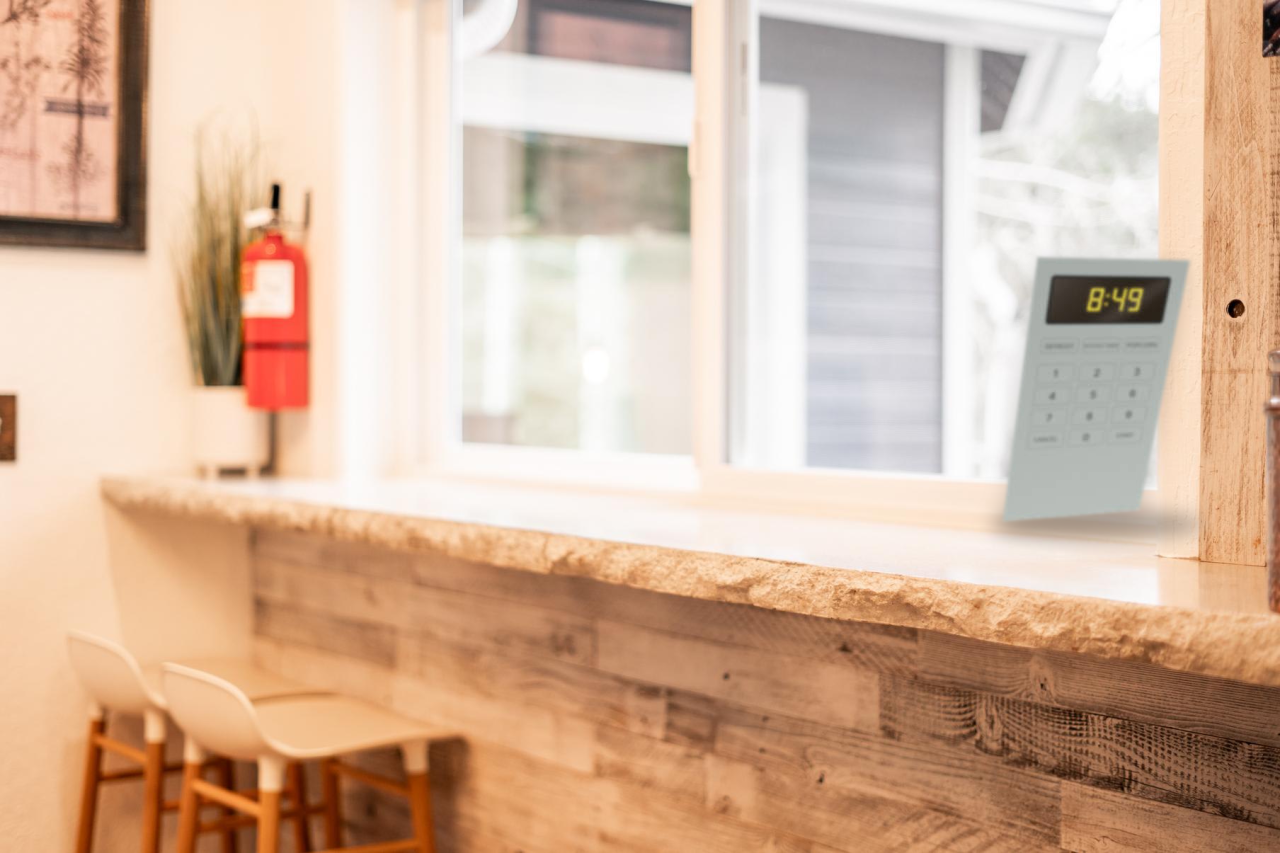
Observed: 8.49
